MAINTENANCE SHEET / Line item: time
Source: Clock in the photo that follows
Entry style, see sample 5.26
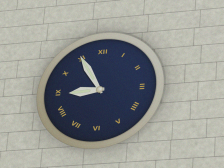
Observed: 8.55
